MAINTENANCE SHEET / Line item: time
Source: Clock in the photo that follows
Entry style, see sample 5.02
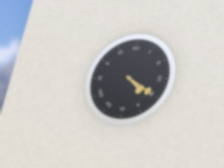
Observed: 4.20
